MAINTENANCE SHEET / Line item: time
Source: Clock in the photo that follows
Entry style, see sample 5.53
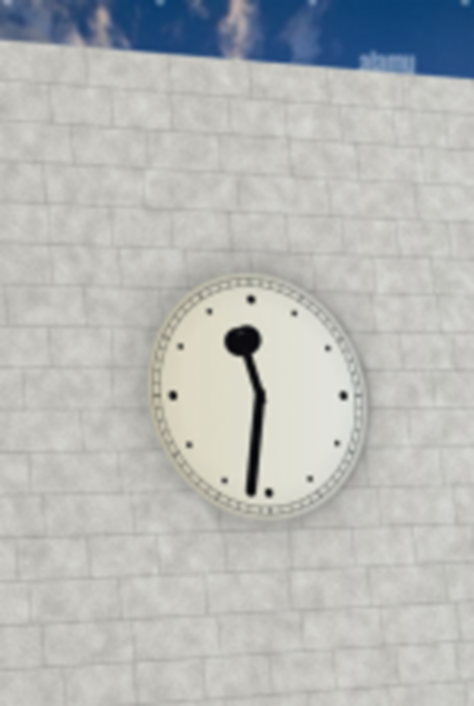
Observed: 11.32
